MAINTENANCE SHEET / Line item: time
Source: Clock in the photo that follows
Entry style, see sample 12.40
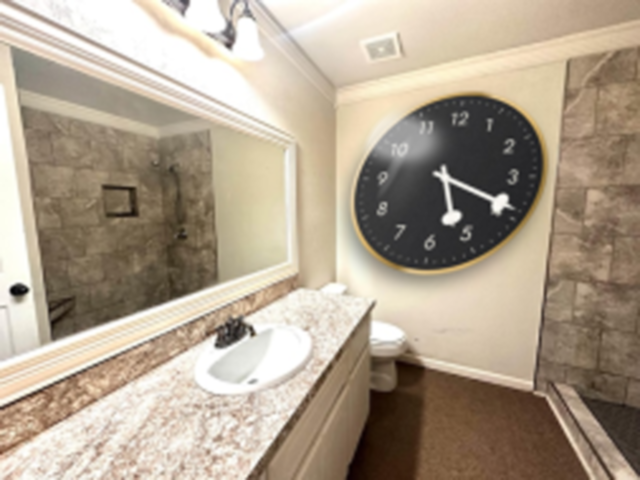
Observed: 5.19
